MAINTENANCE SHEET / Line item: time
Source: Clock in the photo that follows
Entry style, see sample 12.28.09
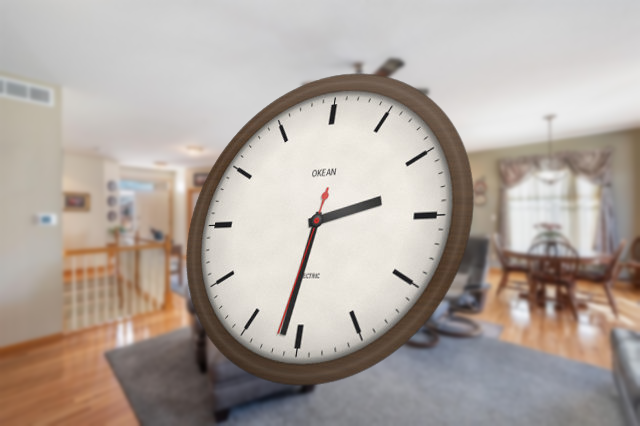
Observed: 2.31.32
